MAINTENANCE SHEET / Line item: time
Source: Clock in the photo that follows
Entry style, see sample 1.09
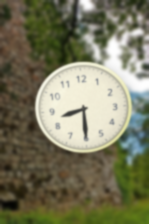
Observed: 8.30
